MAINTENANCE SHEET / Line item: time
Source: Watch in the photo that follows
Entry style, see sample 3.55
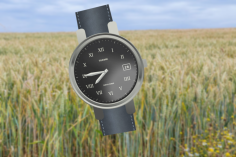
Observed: 7.45
